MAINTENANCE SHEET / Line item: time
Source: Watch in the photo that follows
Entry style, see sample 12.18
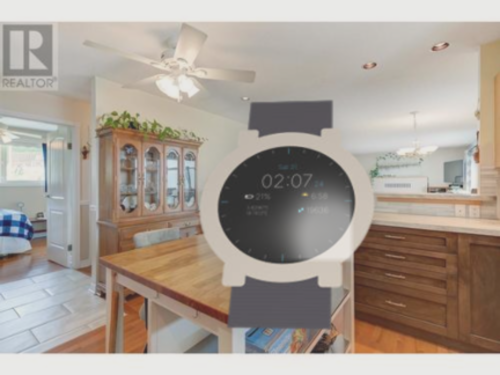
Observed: 2.07
